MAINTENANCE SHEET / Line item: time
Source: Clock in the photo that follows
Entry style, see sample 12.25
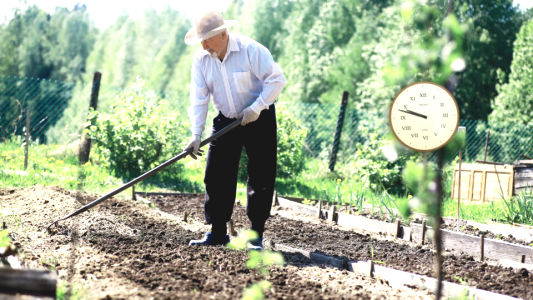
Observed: 9.48
